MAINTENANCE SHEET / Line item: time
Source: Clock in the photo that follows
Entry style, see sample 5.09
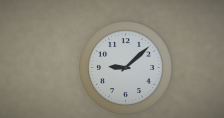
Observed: 9.08
